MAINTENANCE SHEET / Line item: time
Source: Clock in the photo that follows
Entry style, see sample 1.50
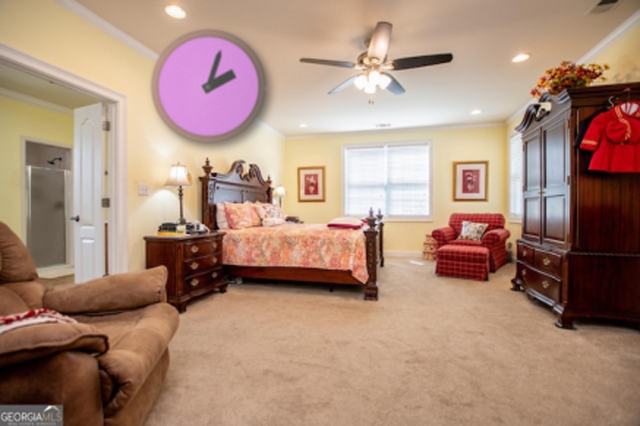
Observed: 2.03
